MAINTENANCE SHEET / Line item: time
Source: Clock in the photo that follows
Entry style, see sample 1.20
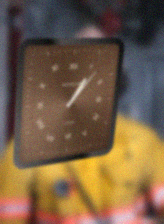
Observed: 1.07
